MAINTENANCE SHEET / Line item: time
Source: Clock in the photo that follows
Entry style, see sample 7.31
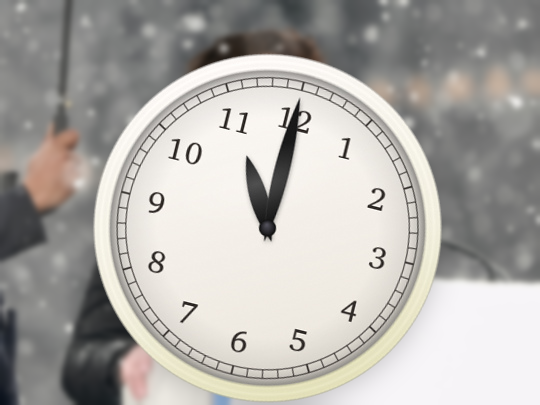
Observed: 11.00
